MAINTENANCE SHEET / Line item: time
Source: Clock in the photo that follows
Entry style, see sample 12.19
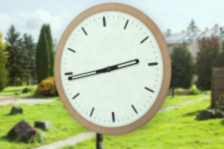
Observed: 2.44
